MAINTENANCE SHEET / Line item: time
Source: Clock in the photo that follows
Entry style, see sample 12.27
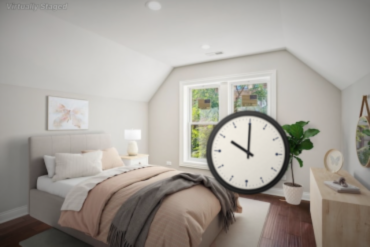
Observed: 10.00
